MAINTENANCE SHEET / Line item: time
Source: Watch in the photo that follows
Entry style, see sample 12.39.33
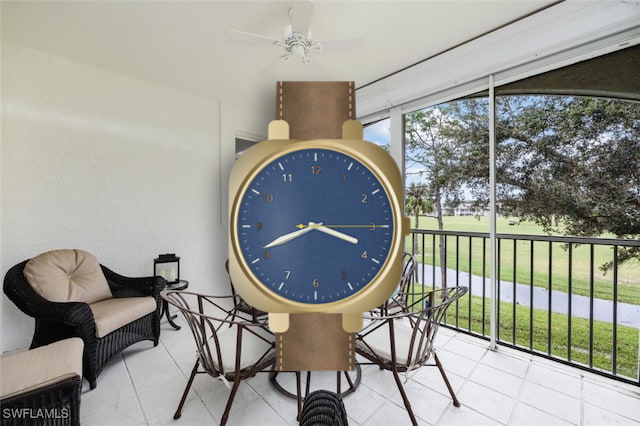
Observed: 3.41.15
